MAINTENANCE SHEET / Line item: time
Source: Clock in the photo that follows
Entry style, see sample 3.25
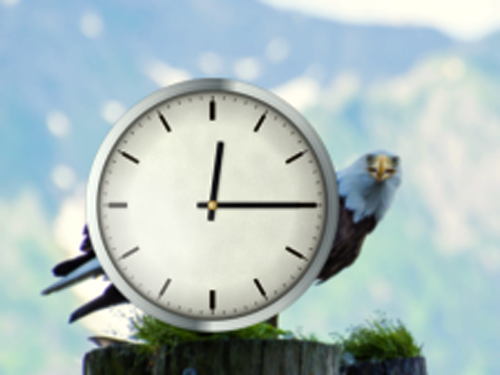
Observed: 12.15
